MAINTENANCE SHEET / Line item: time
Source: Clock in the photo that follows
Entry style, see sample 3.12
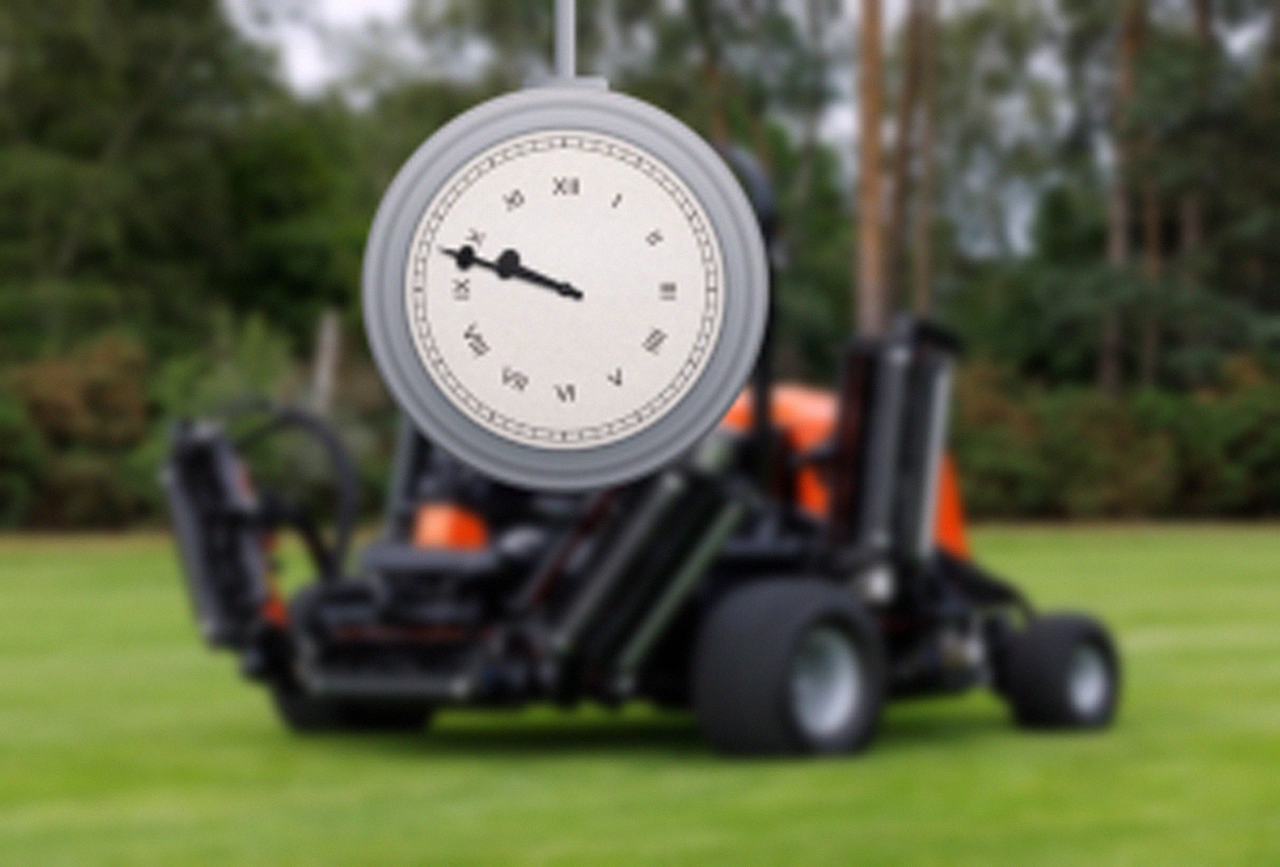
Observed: 9.48
